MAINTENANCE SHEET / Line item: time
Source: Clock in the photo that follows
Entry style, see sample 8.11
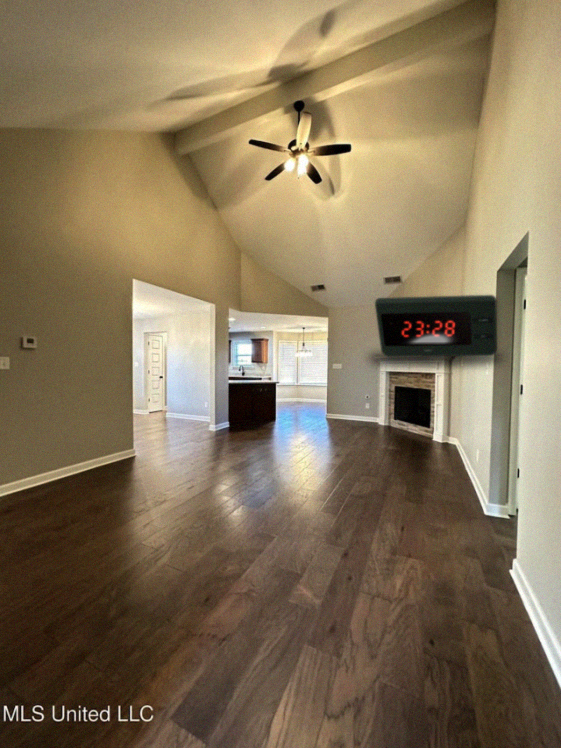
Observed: 23.28
